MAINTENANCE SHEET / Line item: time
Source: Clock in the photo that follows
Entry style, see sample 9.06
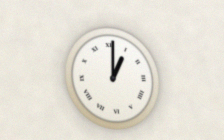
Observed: 1.01
